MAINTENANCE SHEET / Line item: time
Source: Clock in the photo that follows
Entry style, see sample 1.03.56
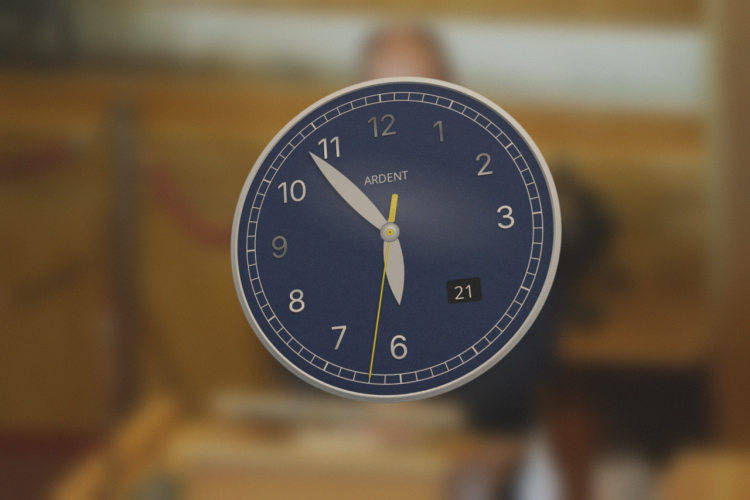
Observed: 5.53.32
